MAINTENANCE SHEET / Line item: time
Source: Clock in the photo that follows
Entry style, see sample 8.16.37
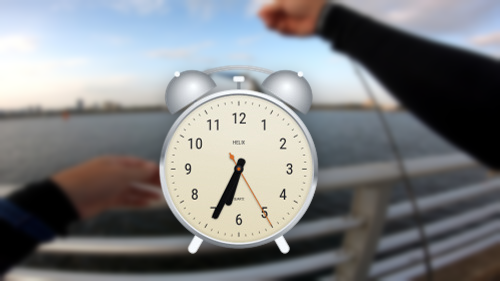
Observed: 6.34.25
